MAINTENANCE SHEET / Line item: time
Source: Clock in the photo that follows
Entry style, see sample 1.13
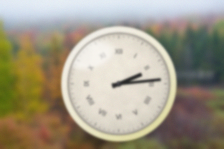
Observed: 2.14
